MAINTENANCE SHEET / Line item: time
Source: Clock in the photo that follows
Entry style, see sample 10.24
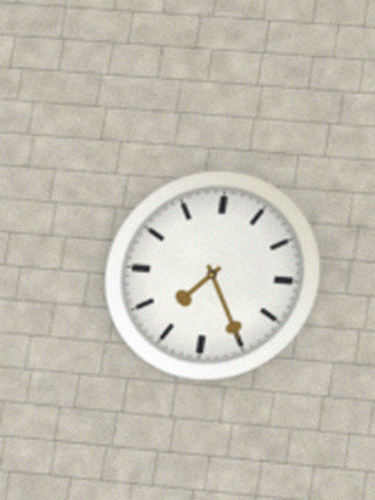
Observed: 7.25
